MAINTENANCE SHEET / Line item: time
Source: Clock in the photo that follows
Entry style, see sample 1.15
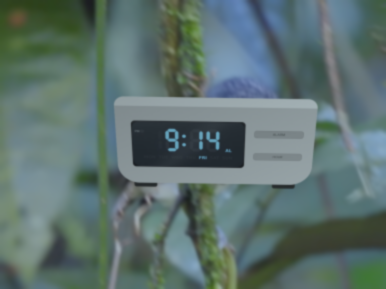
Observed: 9.14
